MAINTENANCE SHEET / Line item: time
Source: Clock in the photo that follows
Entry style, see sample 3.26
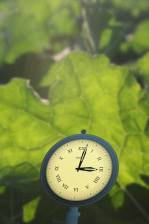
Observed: 3.02
